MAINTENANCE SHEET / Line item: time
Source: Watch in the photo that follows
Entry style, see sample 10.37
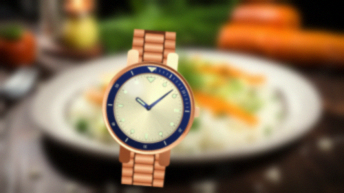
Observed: 10.08
